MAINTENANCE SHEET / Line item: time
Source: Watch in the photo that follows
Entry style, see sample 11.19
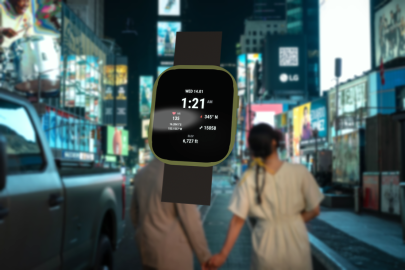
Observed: 1.21
